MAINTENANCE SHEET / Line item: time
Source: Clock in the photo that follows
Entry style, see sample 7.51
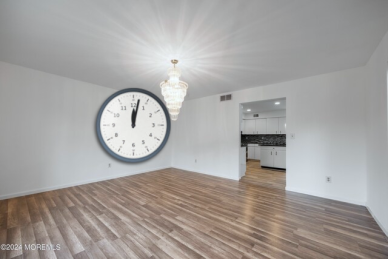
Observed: 12.02
